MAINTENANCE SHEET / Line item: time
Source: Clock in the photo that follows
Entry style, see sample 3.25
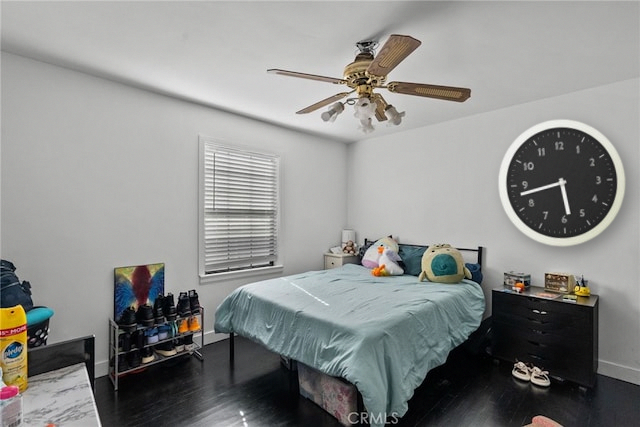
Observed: 5.43
